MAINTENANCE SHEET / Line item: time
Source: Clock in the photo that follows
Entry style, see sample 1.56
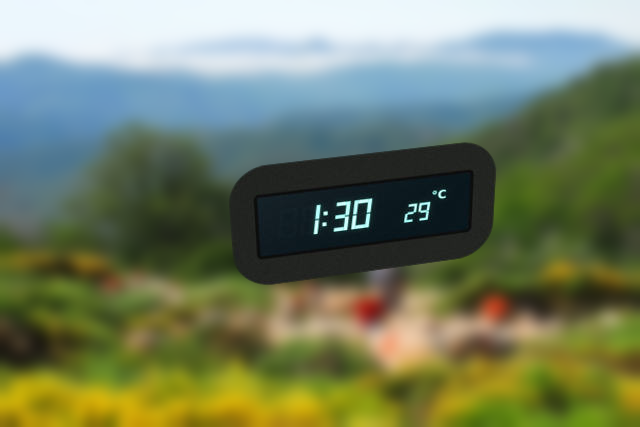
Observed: 1.30
